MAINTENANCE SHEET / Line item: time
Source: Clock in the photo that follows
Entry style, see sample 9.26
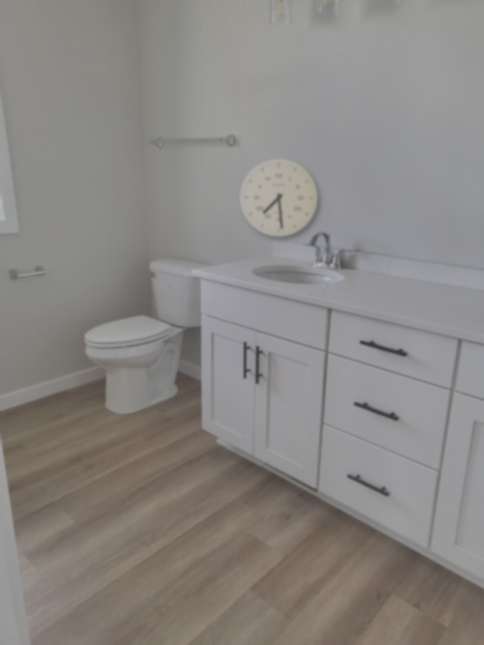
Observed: 7.29
